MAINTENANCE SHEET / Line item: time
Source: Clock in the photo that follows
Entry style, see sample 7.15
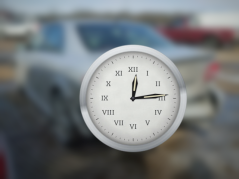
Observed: 12.14
